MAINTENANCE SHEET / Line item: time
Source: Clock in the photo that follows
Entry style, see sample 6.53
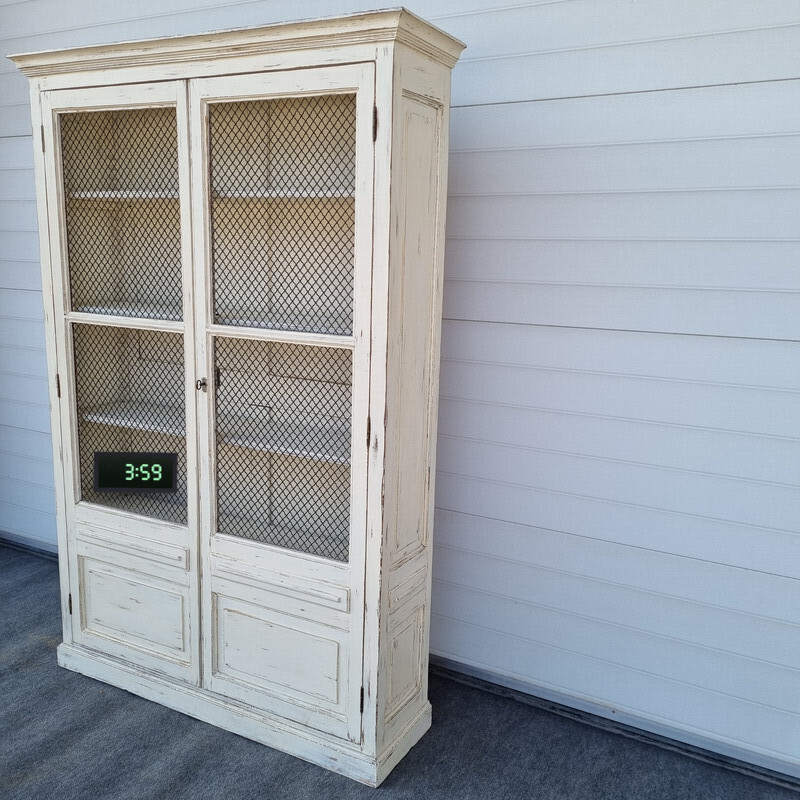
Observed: 3.59
